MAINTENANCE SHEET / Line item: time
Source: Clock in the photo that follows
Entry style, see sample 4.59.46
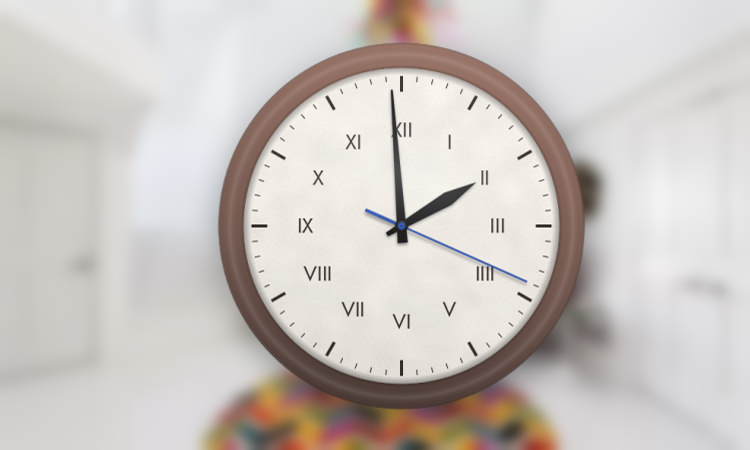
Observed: 1.59.19
